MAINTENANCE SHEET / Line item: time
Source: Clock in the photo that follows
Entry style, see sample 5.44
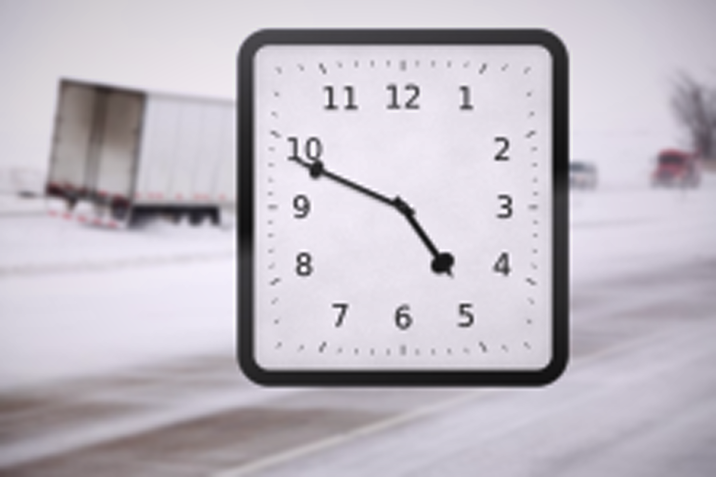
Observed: 4.49
